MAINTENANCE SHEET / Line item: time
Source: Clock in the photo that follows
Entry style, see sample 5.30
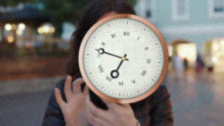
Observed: 6.47
